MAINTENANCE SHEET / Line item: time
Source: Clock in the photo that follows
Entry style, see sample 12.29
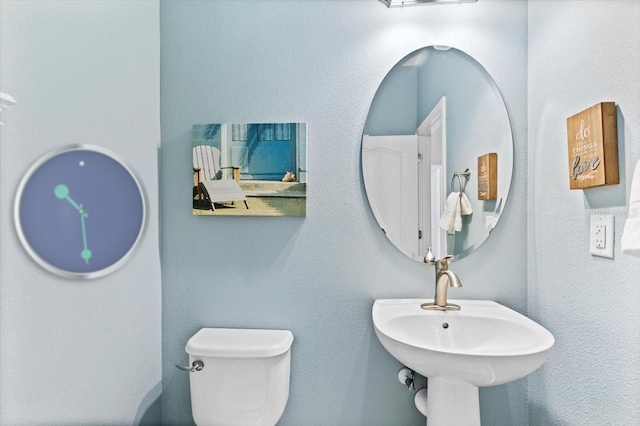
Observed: 10.29
